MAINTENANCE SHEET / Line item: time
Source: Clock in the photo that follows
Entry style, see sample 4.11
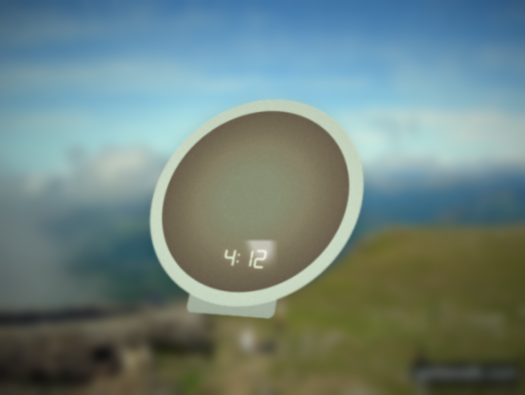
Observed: 4.12
